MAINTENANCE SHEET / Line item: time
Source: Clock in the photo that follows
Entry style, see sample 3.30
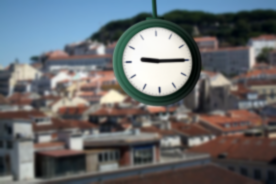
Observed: 9.15
